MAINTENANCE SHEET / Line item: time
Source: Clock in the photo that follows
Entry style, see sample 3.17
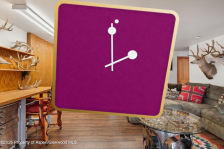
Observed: 1.59
